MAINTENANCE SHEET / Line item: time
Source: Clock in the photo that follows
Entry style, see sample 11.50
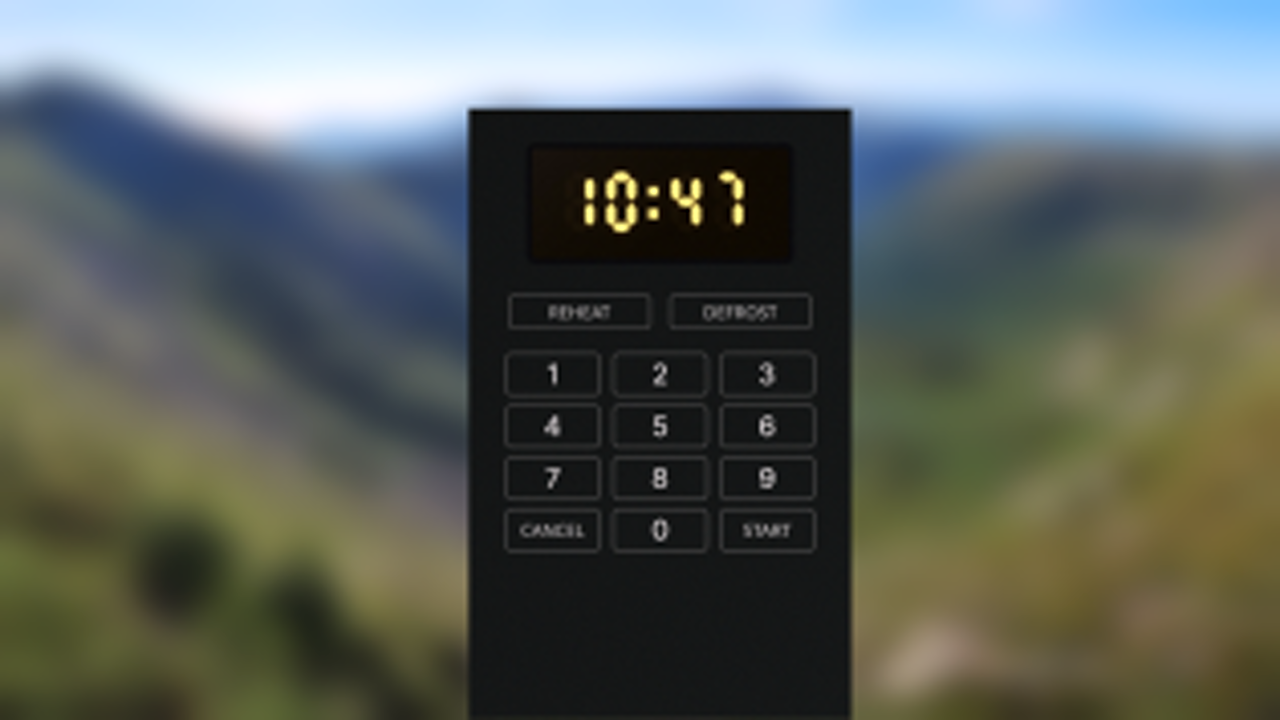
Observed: 10.47
